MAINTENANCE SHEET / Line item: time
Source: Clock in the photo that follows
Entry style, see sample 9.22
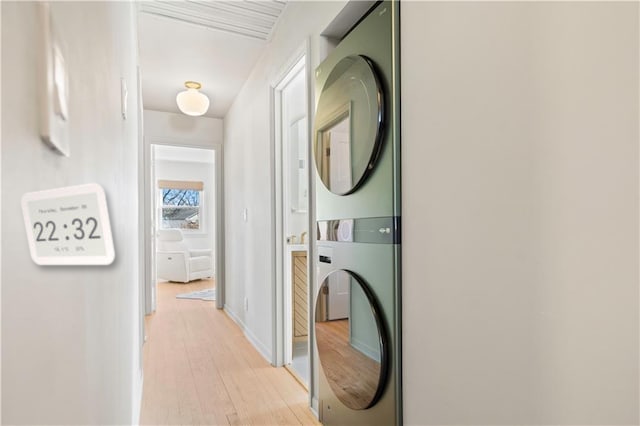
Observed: 22.32
